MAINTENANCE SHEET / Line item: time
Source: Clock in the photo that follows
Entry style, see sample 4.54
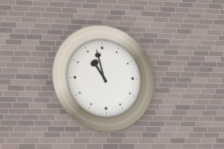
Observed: 10.58
